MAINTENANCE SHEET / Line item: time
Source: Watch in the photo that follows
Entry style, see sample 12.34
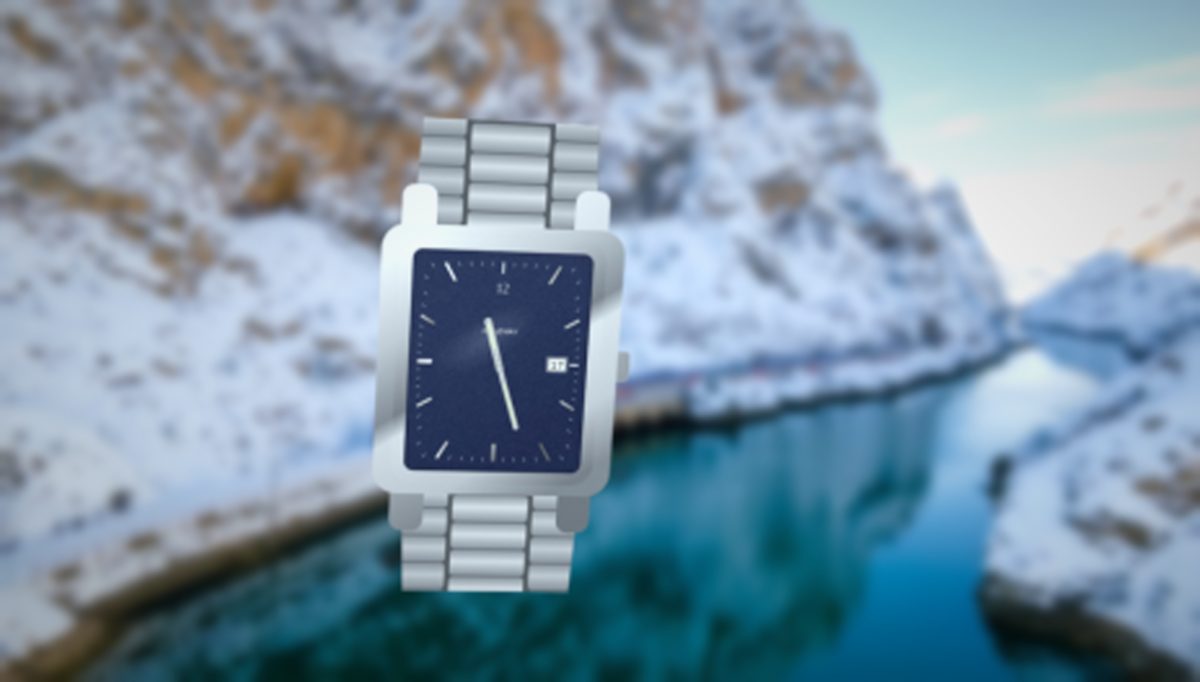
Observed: 11.27
